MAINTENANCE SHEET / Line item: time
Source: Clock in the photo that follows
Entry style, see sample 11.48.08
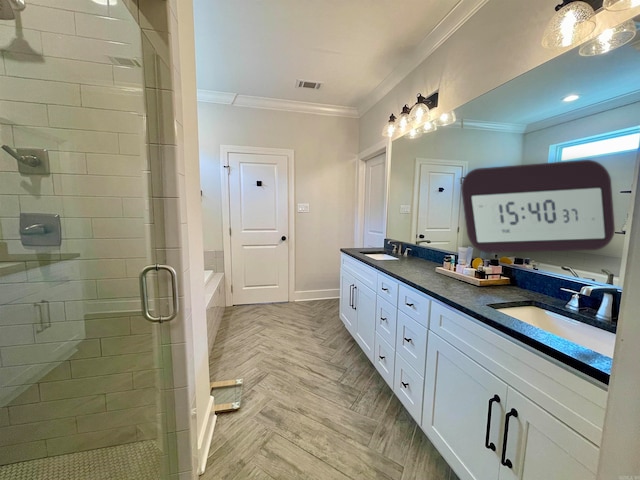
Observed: 15.40.37
